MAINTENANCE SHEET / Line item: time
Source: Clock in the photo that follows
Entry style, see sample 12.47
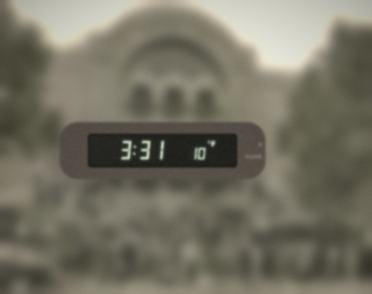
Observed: 3.31
